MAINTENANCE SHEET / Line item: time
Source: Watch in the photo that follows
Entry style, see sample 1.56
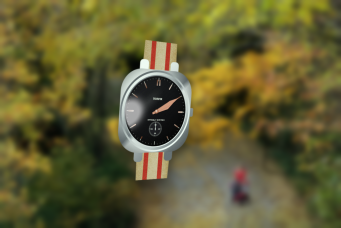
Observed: 2.10
